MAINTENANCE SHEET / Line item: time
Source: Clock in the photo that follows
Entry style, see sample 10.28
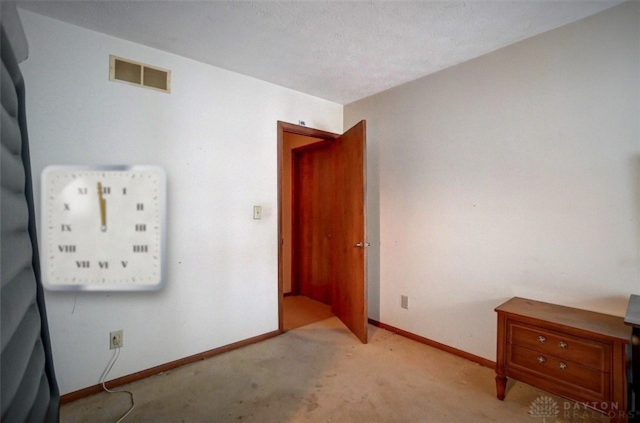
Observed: 11.59
